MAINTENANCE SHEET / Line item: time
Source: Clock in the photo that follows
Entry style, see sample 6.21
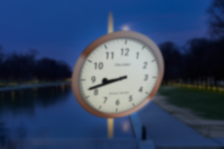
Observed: 8.42
